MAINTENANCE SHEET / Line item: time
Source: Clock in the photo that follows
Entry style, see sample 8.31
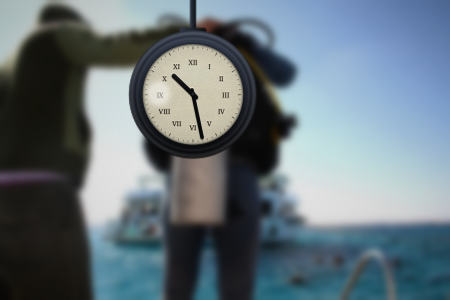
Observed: 10.28
